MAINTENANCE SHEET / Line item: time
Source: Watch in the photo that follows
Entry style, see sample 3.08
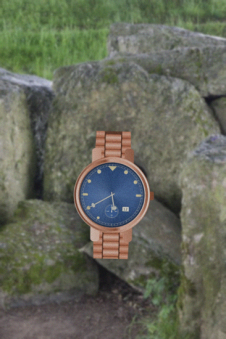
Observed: 5.40
